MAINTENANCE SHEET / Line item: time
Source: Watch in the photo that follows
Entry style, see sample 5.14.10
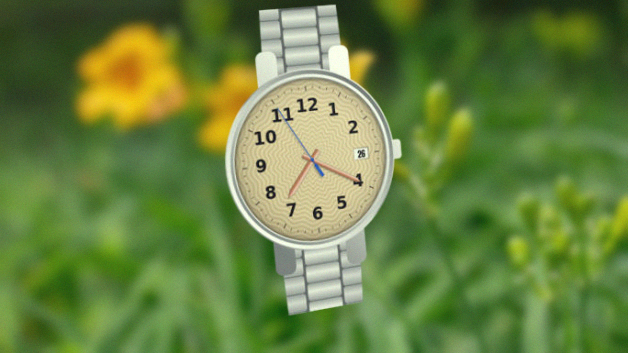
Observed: 7.19.55
